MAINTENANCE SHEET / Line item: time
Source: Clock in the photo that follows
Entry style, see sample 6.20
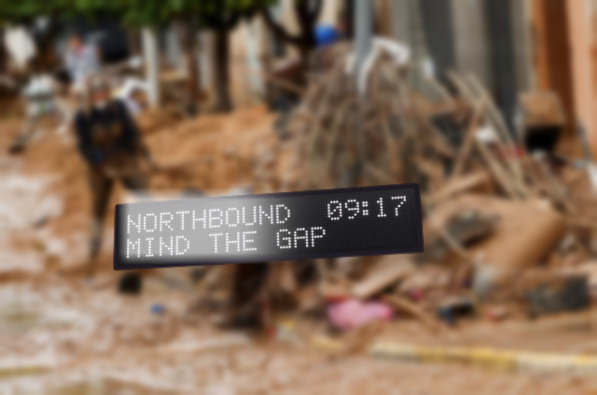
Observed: 9.17
